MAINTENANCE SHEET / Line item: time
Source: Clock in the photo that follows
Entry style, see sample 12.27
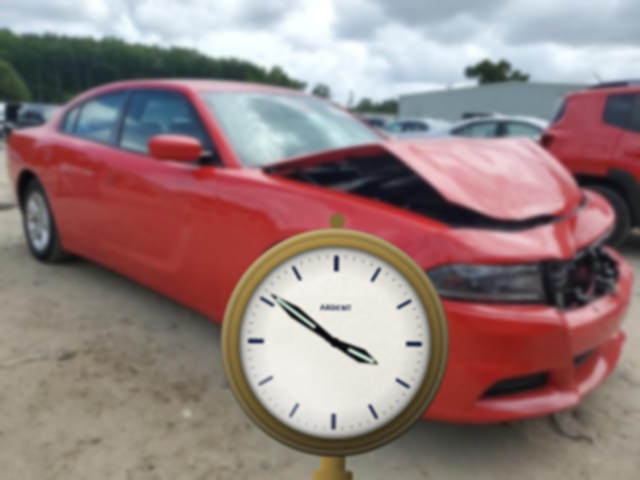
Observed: 3.51
